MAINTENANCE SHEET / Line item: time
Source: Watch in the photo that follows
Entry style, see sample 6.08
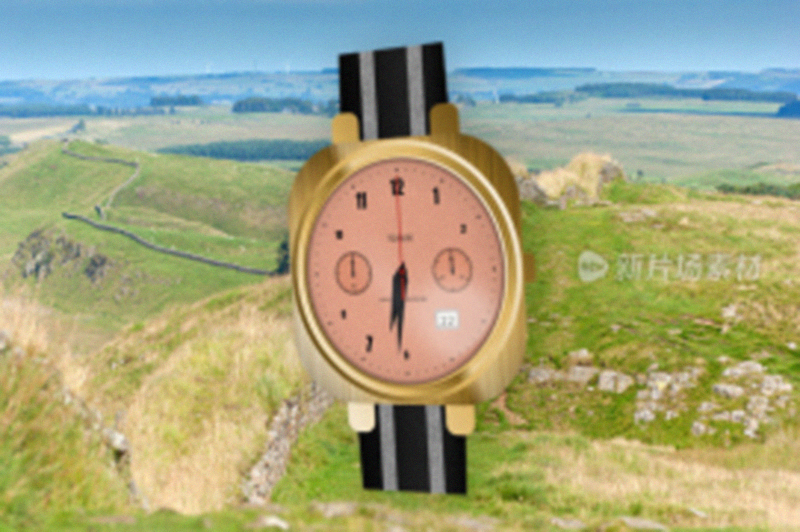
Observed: 6.31
